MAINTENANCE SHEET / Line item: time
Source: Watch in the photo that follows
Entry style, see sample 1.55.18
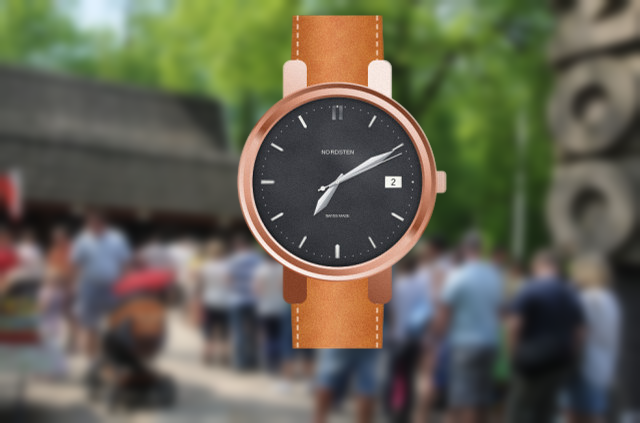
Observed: 7.10.11
